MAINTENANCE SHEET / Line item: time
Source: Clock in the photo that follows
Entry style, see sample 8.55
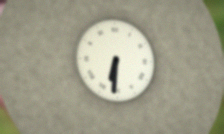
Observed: 6.31
